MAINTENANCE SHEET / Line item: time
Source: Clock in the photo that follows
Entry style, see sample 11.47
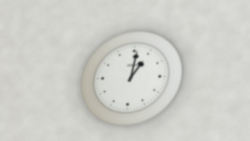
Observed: 1.01
